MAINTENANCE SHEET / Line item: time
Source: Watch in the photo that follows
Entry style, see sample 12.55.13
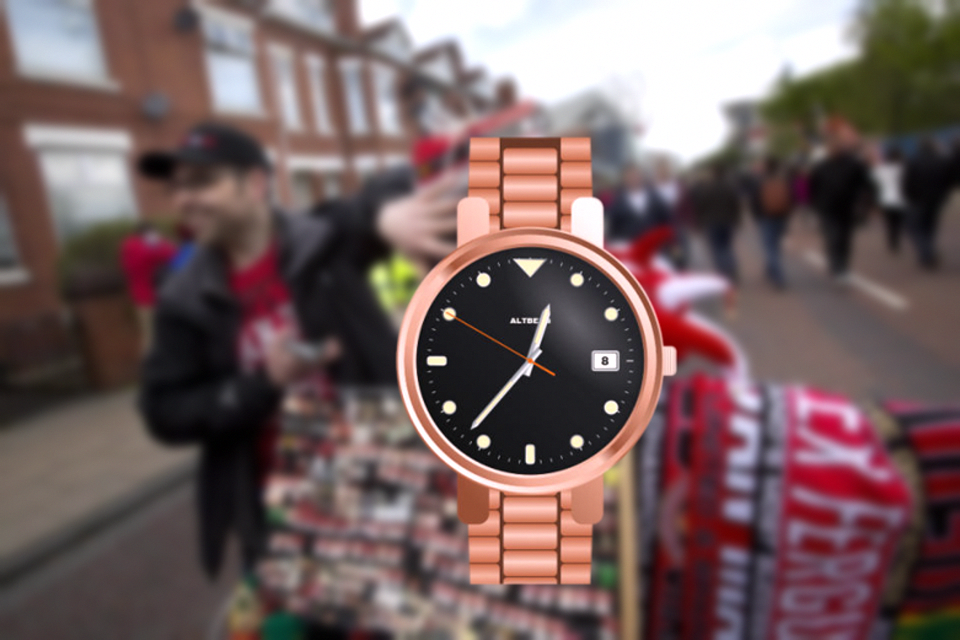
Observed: 12.36.50
